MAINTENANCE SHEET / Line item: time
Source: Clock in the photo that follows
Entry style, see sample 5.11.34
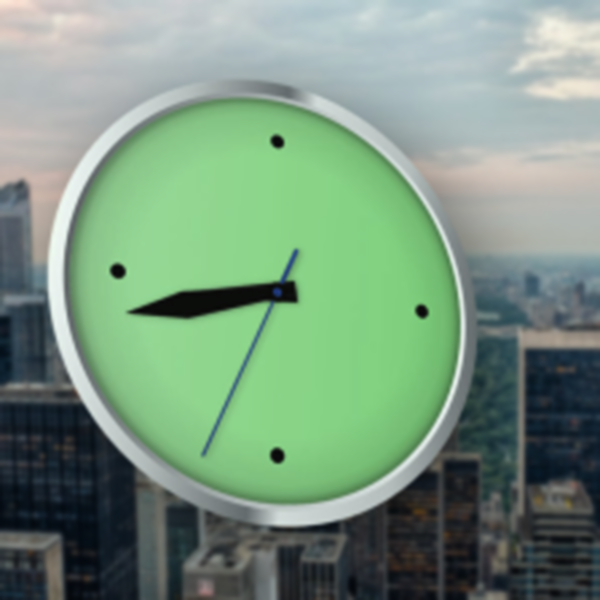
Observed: 8.42.34
